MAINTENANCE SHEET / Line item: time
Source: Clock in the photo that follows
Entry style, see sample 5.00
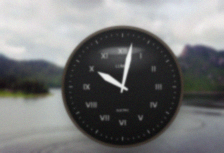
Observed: 10.02
